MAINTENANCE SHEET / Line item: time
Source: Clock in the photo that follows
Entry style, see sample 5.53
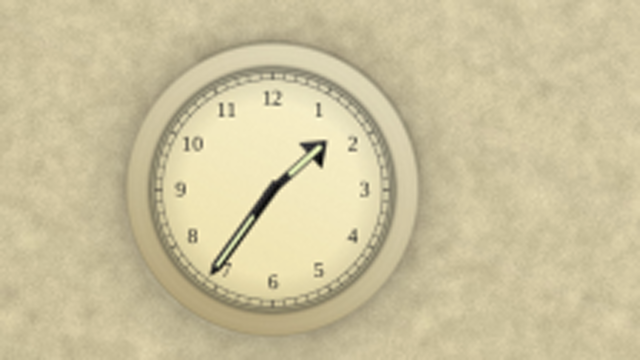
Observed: 1.36
